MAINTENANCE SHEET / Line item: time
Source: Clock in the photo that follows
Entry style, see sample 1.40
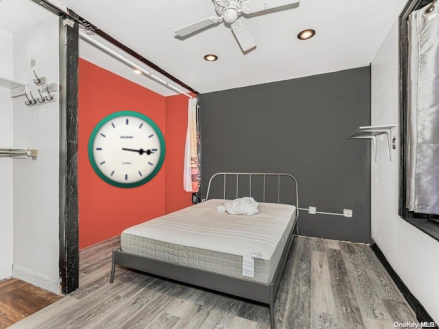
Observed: 3.16
